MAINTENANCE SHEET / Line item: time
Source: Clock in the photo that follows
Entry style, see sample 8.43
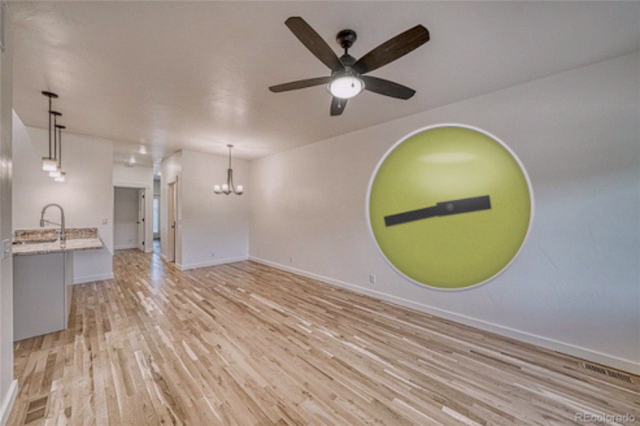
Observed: 2.43
